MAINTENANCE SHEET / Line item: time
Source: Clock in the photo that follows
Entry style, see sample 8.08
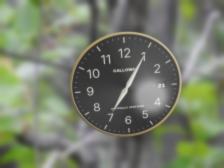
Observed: 7.05
